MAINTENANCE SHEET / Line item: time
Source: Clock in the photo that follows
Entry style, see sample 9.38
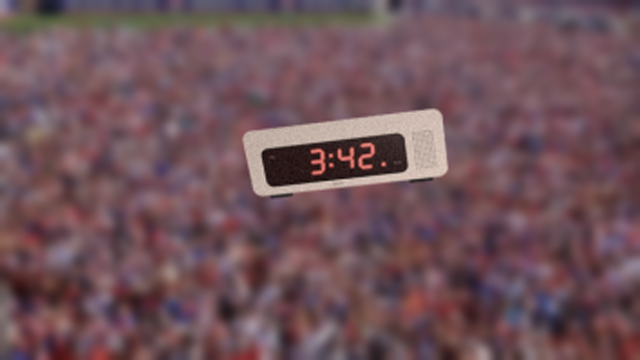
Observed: 3.42
